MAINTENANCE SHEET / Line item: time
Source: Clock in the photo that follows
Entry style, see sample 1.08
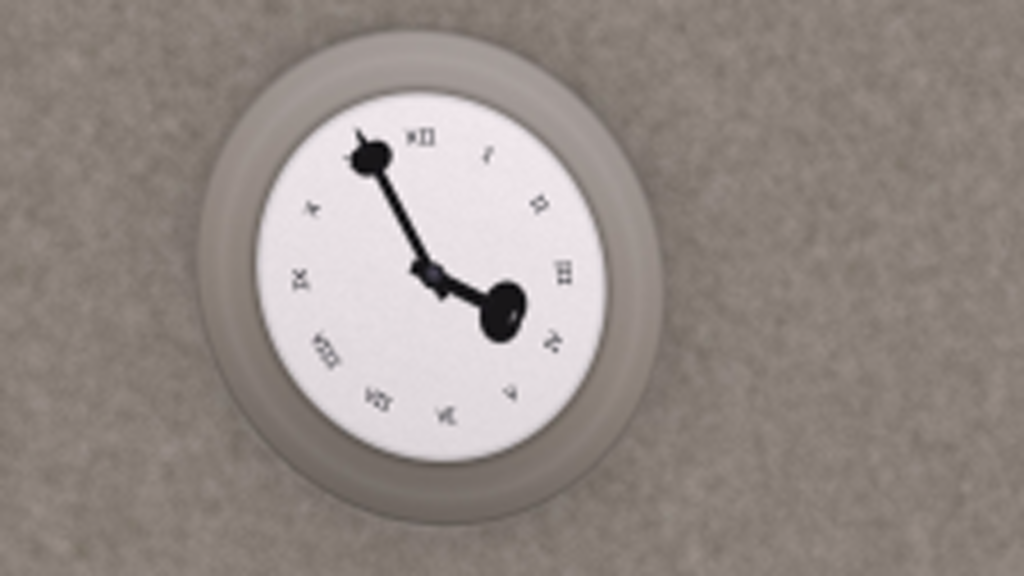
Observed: 3.56
